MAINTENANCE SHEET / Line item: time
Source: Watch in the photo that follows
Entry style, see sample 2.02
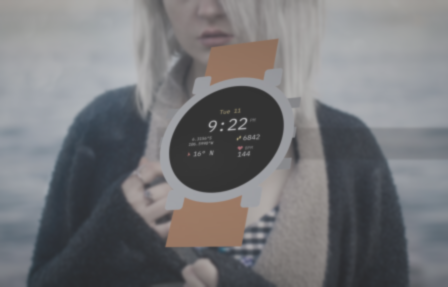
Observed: 9.22
